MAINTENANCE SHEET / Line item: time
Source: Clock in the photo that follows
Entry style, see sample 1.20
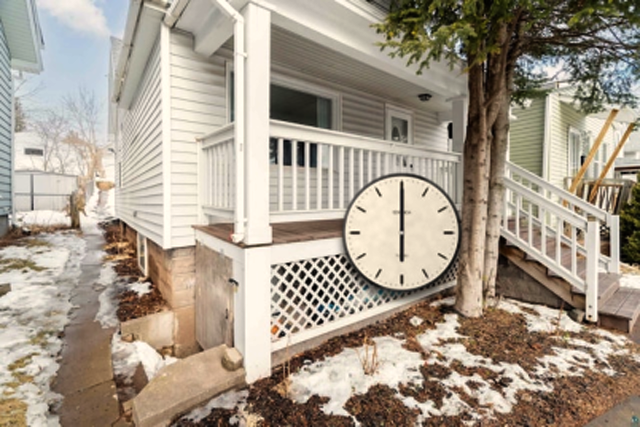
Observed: 6.00
